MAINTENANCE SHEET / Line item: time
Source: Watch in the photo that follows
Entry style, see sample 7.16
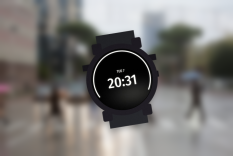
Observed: 20.31
